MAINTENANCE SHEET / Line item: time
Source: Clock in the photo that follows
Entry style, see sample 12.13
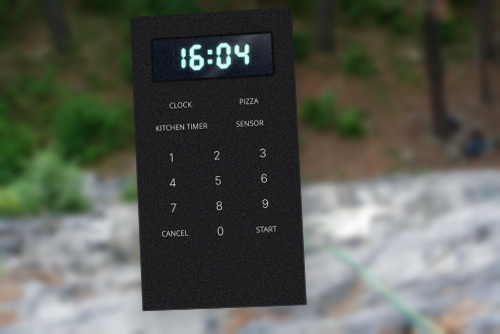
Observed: 16.04
